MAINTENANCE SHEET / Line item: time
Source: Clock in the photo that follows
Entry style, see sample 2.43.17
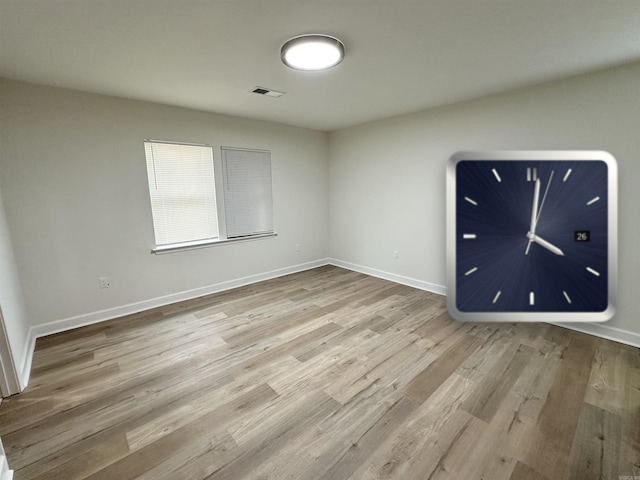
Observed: 4.01.03
